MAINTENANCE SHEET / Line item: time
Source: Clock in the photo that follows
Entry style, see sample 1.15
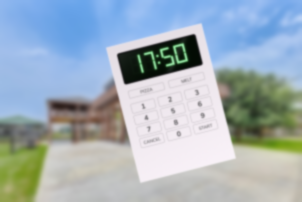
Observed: 17.50
